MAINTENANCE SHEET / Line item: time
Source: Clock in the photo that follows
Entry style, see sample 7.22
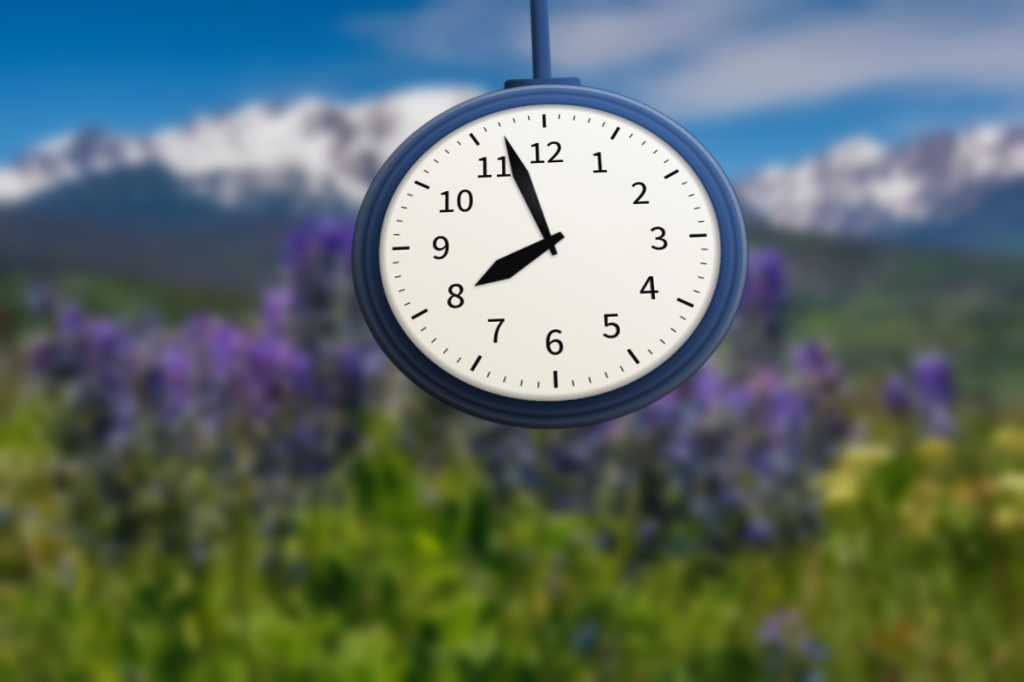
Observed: 7.57
